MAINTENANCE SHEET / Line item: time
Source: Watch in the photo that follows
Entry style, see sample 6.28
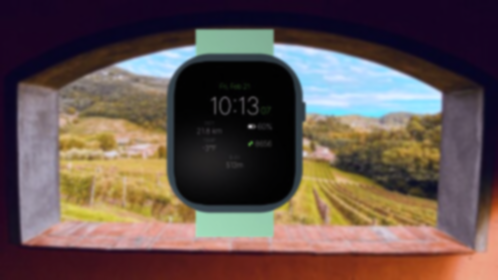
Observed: 10.13
